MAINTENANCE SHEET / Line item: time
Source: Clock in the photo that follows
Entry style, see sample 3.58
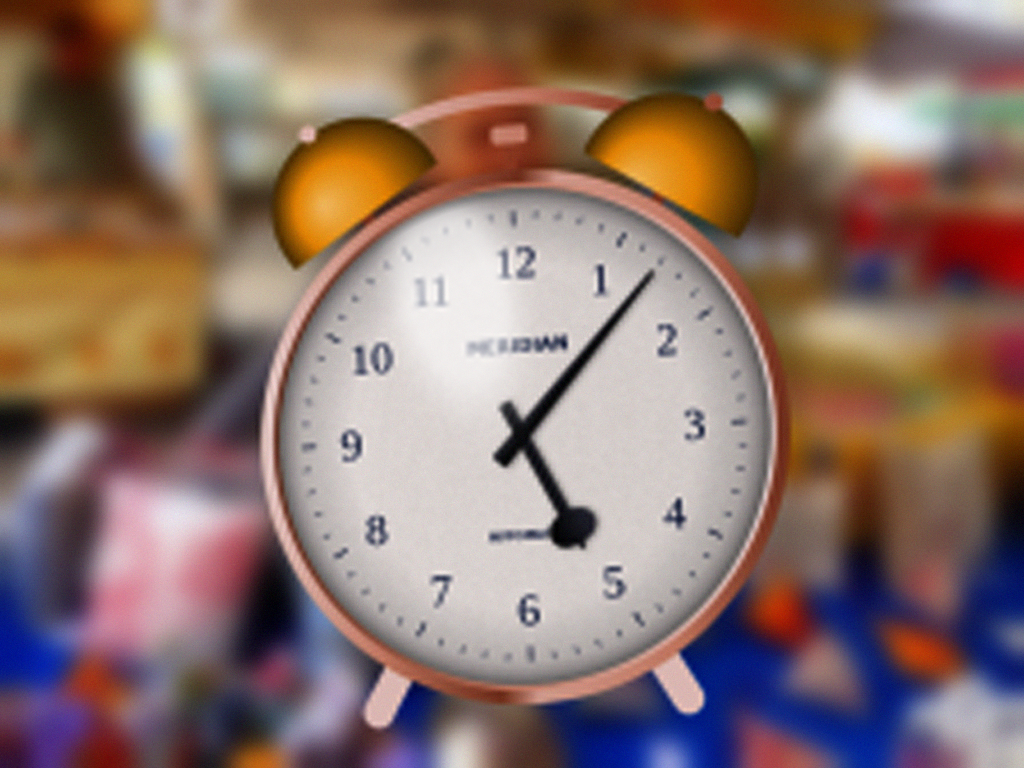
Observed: 5.07
